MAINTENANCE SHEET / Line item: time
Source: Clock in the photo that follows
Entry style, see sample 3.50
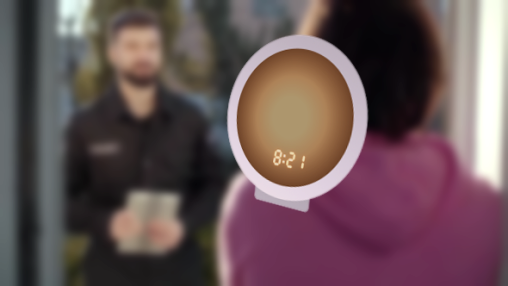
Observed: 8.21
